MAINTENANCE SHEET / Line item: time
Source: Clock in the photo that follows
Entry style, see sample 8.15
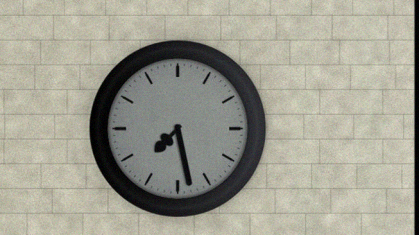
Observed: 7.28
